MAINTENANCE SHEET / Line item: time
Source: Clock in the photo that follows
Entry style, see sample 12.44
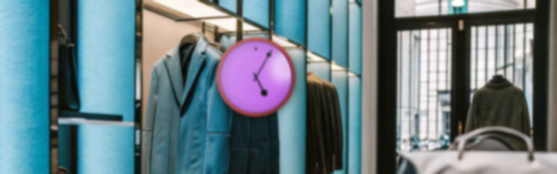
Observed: 5.05
